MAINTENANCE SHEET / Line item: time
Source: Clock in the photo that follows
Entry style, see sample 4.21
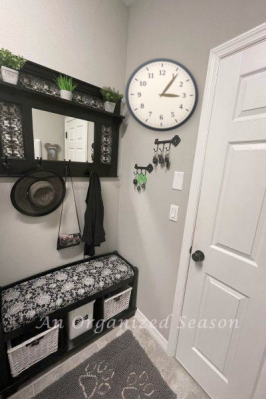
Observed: 3.06
